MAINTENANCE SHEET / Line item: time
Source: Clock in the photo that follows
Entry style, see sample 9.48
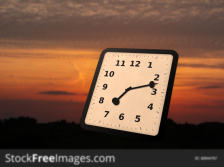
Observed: 7.12
